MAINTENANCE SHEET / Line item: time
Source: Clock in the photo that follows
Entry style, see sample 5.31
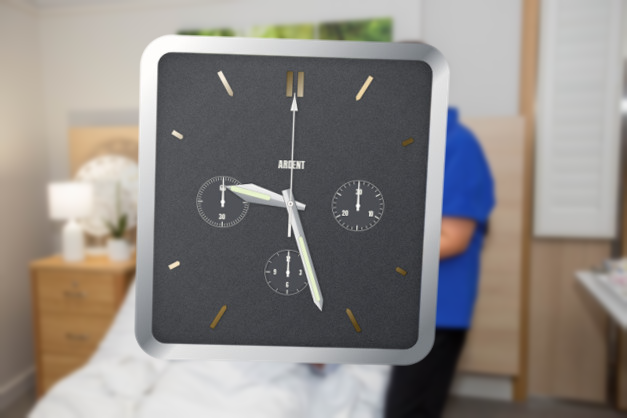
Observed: 9.27
